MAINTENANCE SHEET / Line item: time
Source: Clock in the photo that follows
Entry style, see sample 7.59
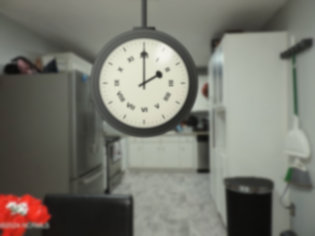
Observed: 2.00
